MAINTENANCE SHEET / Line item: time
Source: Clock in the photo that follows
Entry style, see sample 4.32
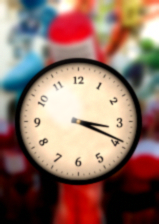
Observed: 3.19
